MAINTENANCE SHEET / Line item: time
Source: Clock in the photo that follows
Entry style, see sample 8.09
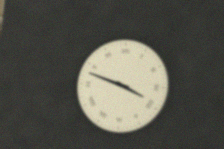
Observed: 3.48
